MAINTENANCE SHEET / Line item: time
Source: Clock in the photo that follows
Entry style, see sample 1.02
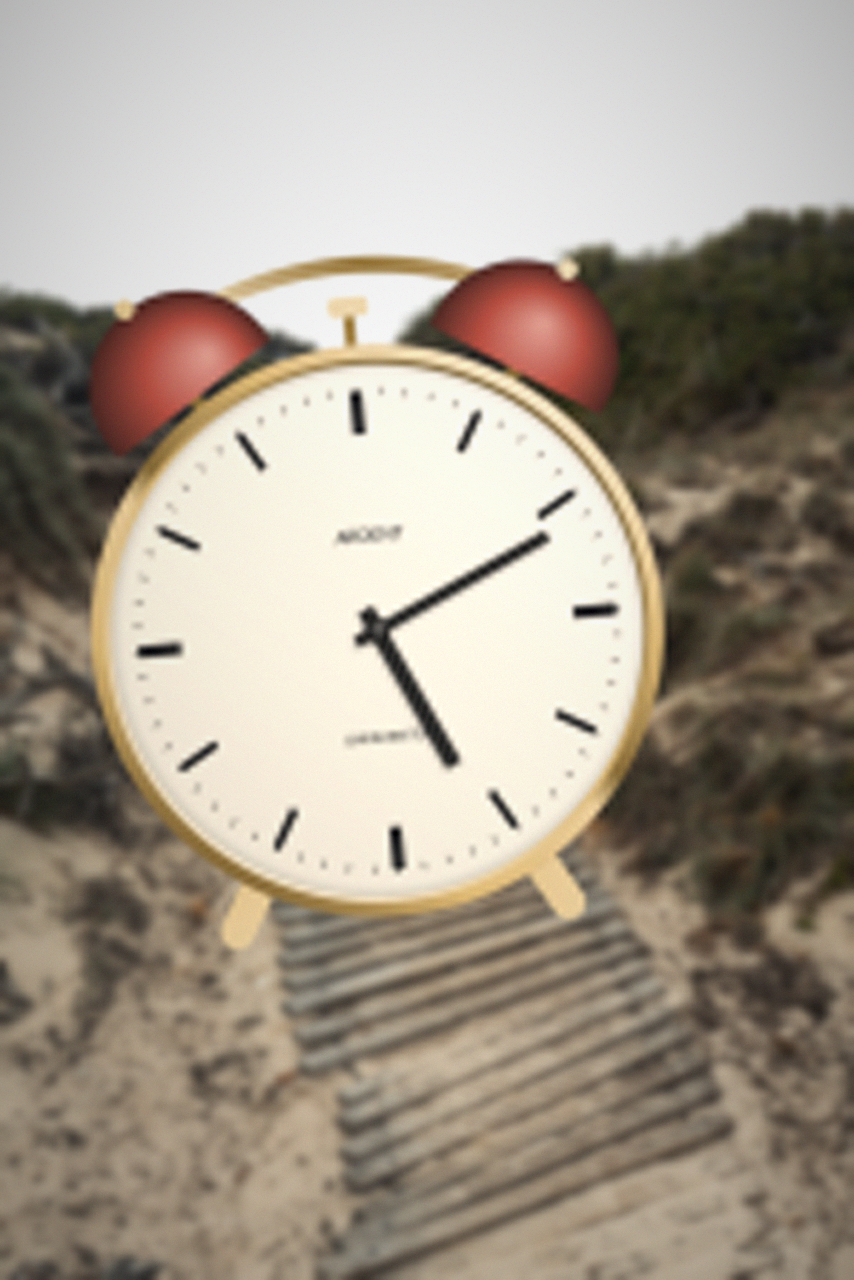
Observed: 5.11
